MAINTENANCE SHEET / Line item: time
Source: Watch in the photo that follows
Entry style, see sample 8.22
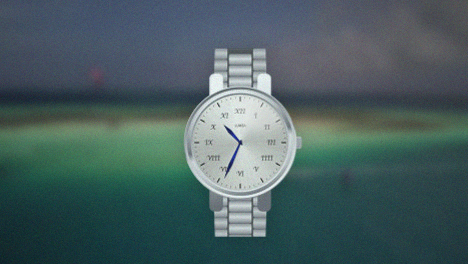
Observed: 10.34
